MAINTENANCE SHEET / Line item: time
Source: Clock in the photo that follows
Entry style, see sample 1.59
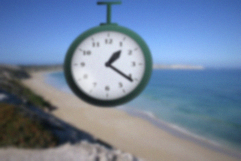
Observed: 1.21
